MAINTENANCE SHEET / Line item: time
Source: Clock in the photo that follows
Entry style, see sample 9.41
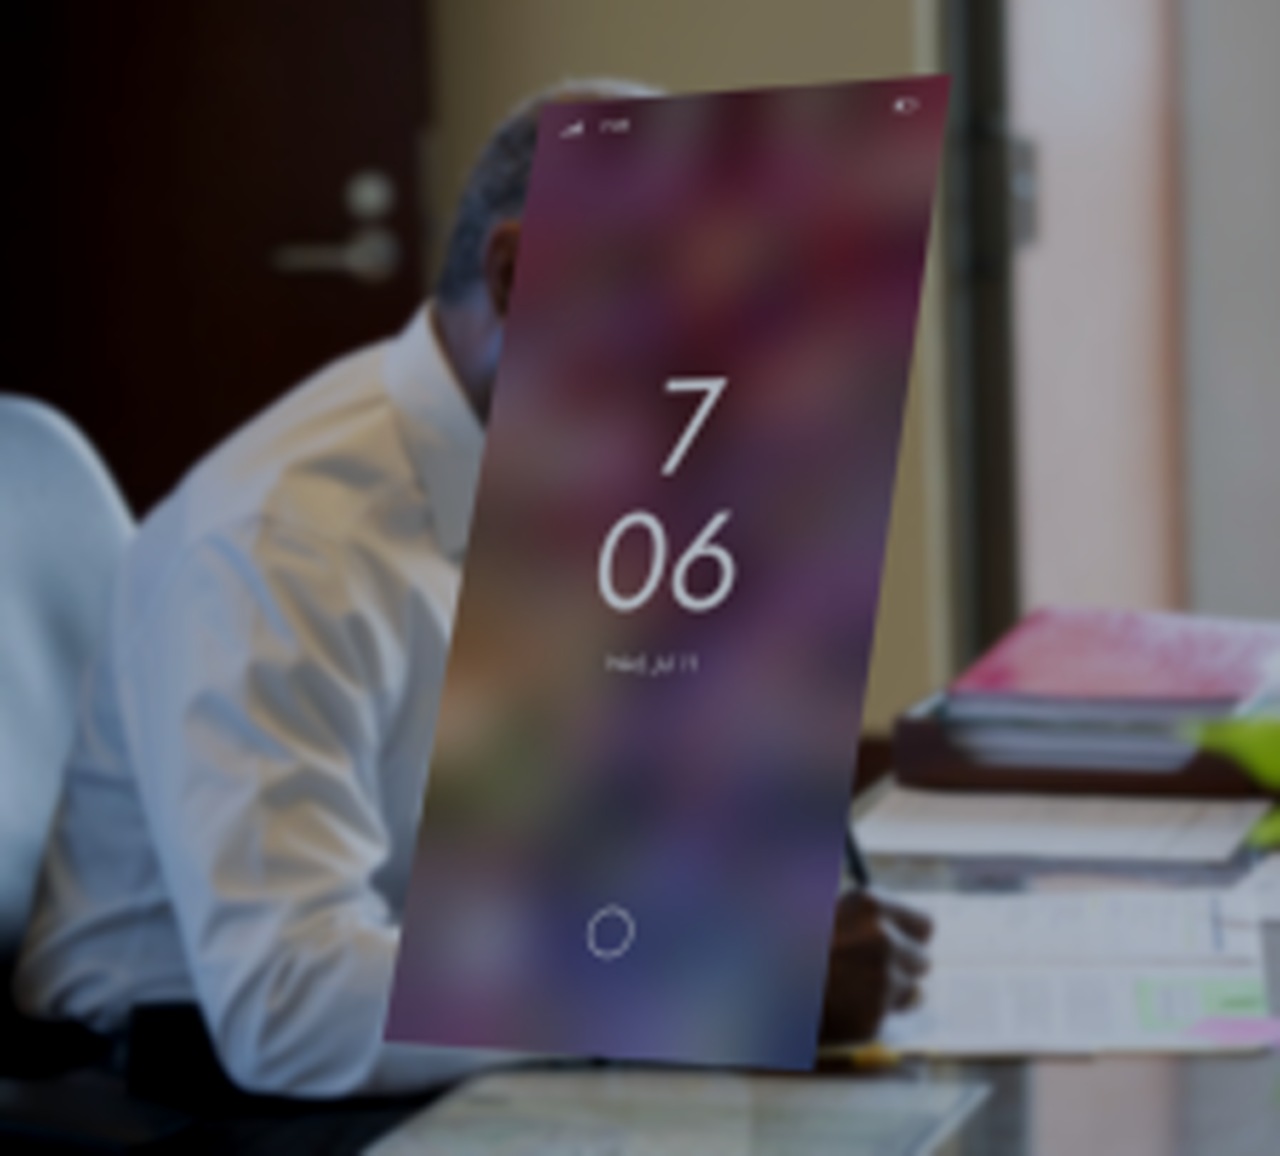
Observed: 7.06
